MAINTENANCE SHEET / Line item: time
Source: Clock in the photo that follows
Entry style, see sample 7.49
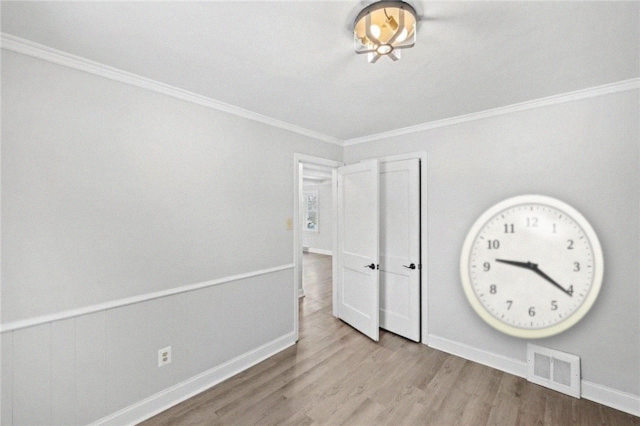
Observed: 9.21
